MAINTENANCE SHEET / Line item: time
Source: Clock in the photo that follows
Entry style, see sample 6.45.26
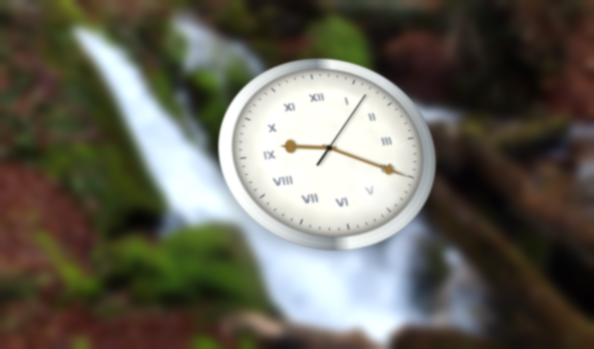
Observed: 9.20.07
